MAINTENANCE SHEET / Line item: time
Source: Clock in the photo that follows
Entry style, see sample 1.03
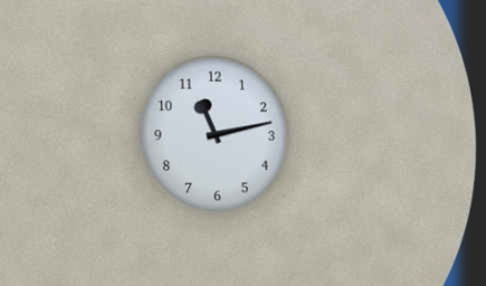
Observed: 11.13
